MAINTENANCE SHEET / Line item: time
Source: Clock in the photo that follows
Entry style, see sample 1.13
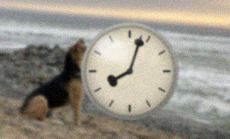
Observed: 8.03
